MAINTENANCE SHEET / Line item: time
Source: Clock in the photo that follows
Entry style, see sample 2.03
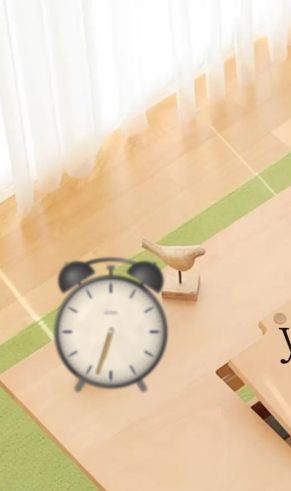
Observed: 6.33
